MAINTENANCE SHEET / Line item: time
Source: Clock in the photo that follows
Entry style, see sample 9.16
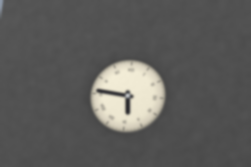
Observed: 5.46
